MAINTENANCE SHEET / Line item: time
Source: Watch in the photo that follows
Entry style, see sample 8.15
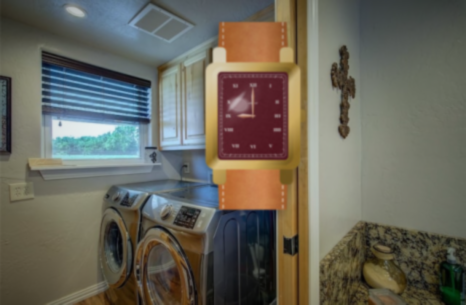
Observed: 9.00
